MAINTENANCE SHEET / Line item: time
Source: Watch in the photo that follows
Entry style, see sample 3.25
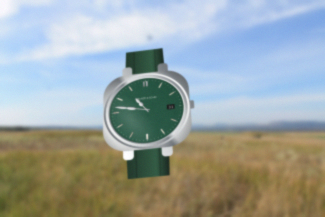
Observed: 10.47
